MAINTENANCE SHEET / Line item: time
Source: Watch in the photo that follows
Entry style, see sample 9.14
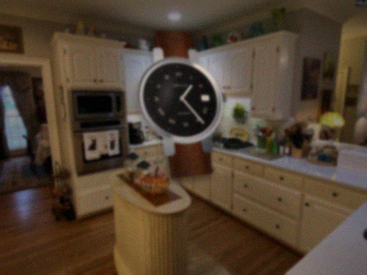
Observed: 1.24
